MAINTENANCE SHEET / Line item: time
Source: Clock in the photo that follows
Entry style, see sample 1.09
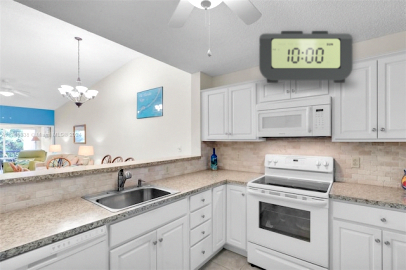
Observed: 10.00
